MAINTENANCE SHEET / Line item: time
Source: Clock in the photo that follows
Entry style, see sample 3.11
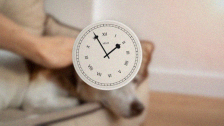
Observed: 1.56
